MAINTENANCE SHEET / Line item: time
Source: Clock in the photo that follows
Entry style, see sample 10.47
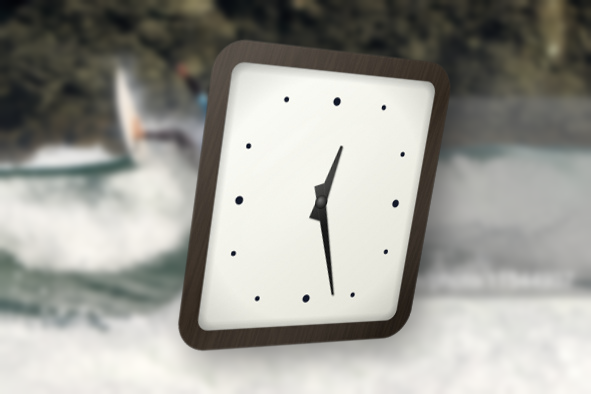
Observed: 12.27
